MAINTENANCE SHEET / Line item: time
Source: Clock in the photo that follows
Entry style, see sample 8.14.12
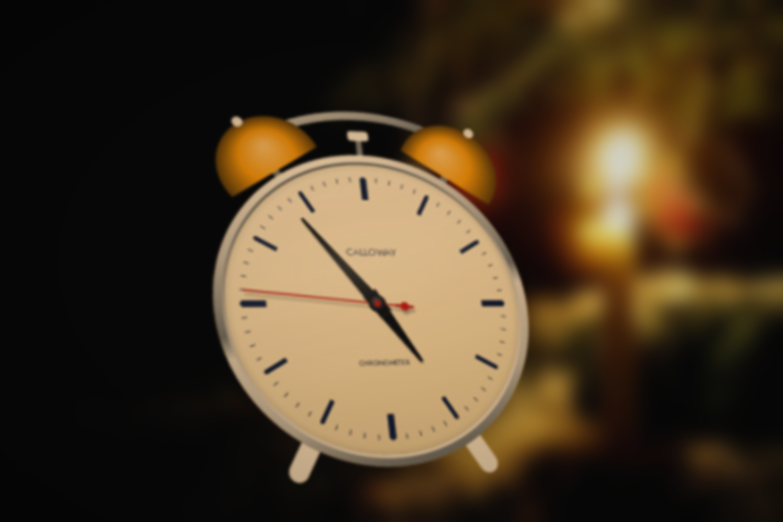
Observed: 4.53.46
